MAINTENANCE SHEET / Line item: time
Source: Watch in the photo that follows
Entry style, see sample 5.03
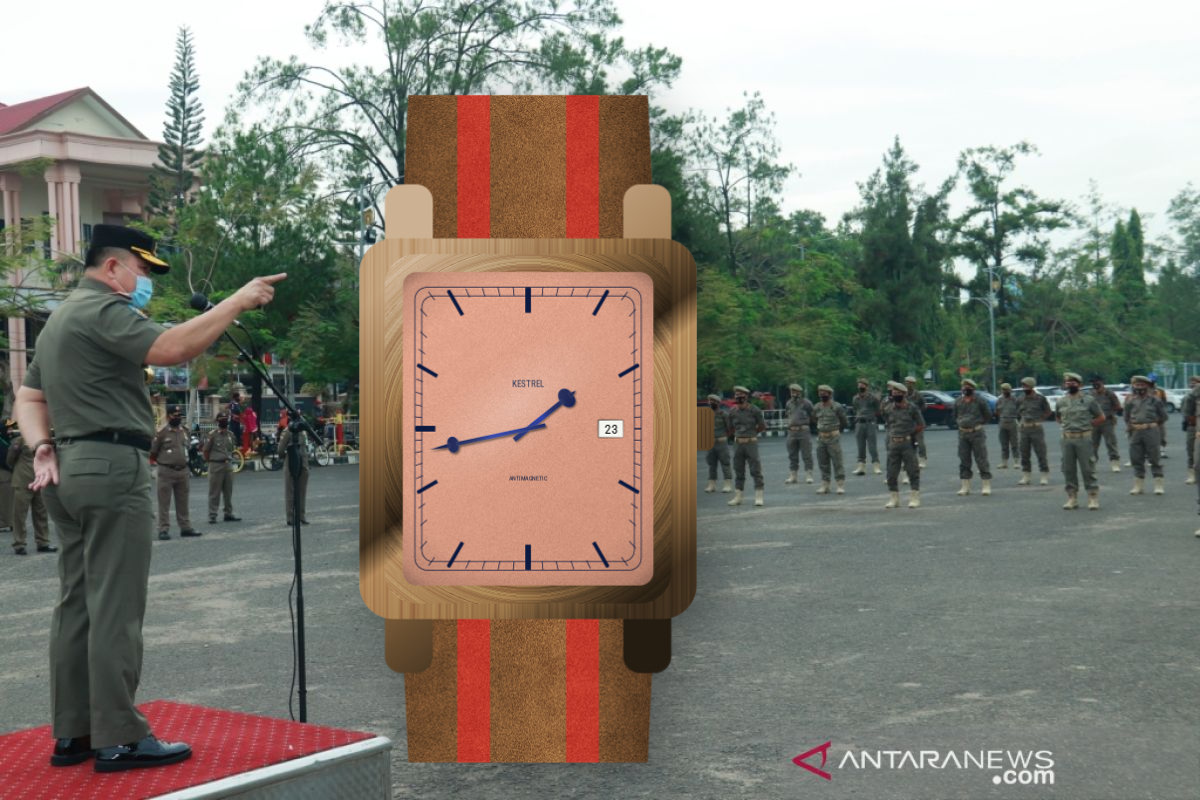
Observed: 1.43
